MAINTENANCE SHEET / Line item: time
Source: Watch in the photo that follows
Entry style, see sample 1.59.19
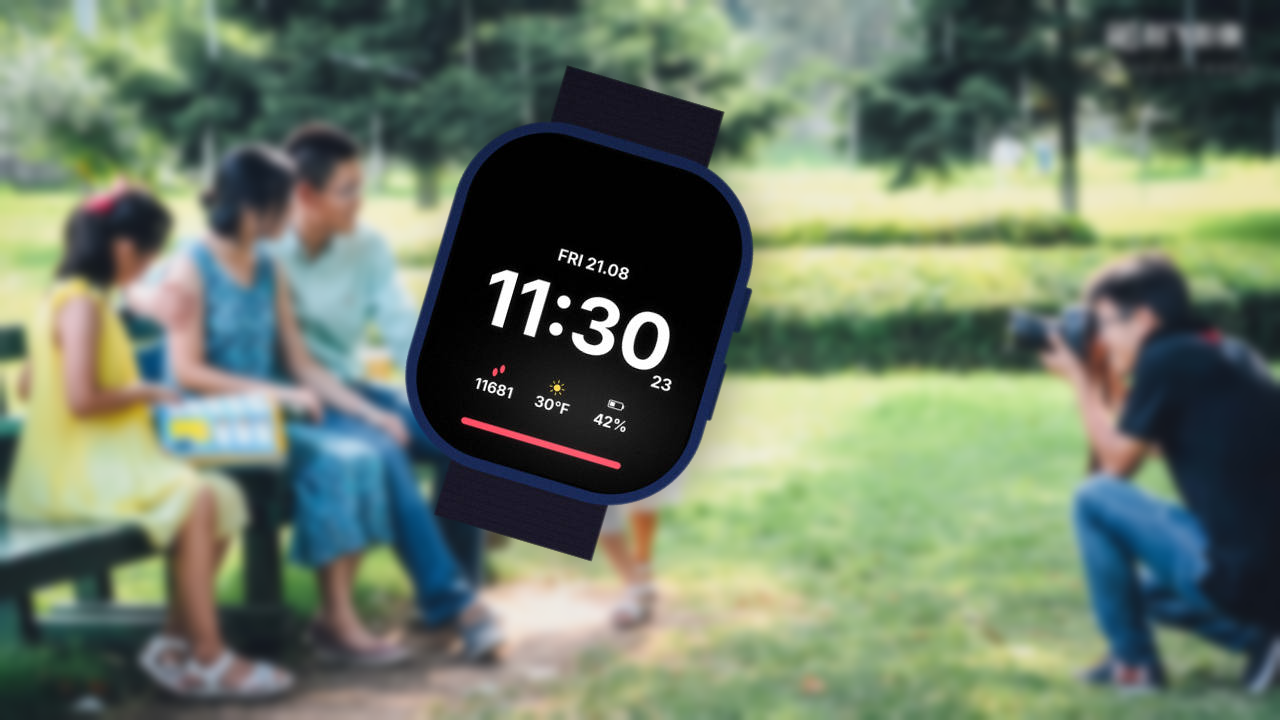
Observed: 11.30.23
